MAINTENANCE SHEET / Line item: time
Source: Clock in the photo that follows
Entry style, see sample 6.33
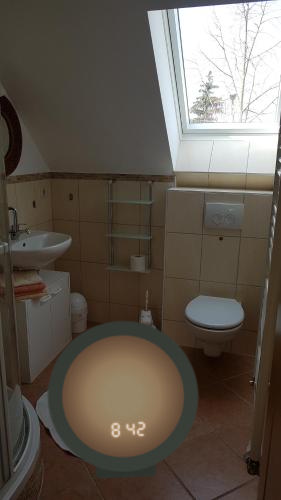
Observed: 8.42
